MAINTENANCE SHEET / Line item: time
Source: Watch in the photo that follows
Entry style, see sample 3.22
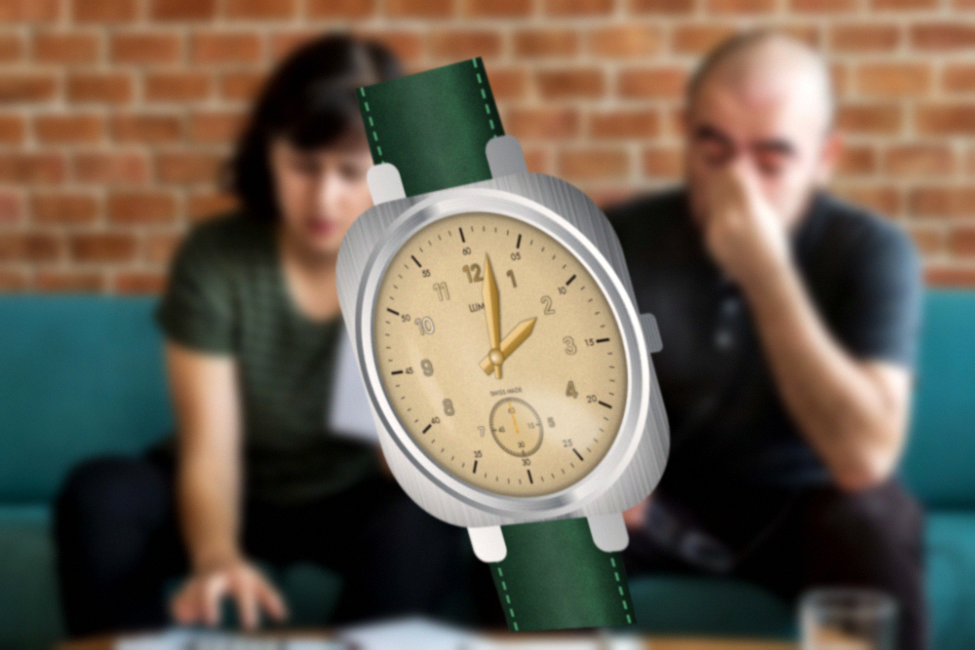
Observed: 2.02
